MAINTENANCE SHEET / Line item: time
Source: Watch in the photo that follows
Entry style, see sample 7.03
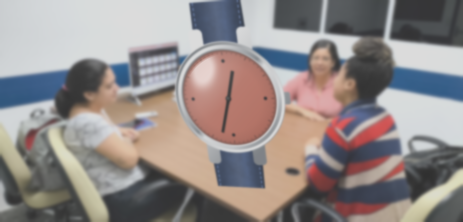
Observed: 12.33
